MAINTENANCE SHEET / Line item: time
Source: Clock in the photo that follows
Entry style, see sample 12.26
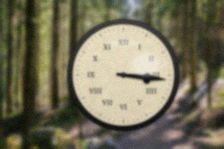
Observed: 3.16
